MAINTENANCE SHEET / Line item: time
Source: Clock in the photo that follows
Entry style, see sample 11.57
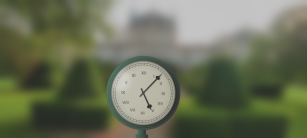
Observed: 5.07
